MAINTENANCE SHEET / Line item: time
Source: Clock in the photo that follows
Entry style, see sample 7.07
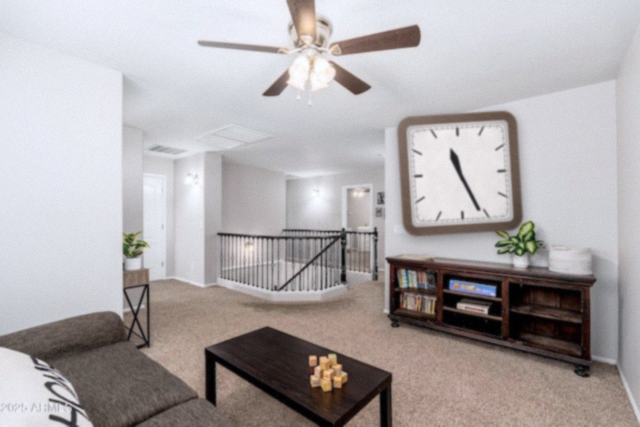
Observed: 11.26
